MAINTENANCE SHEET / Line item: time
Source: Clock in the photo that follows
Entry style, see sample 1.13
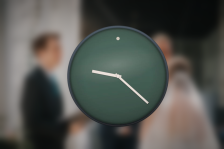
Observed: 9.22
